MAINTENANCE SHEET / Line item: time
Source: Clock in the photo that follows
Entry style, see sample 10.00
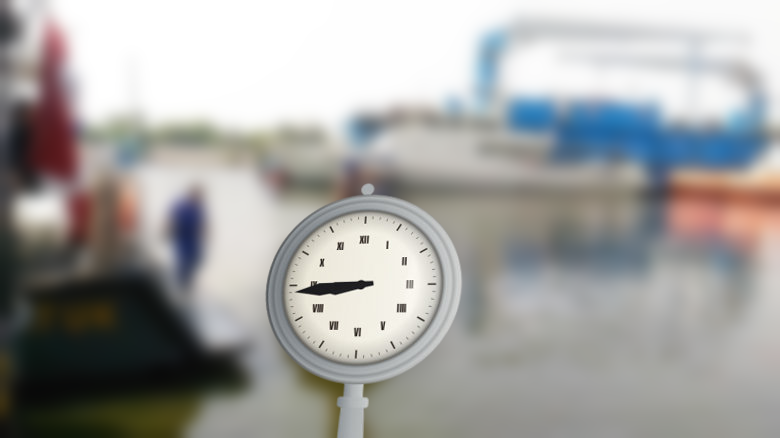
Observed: 8.44
